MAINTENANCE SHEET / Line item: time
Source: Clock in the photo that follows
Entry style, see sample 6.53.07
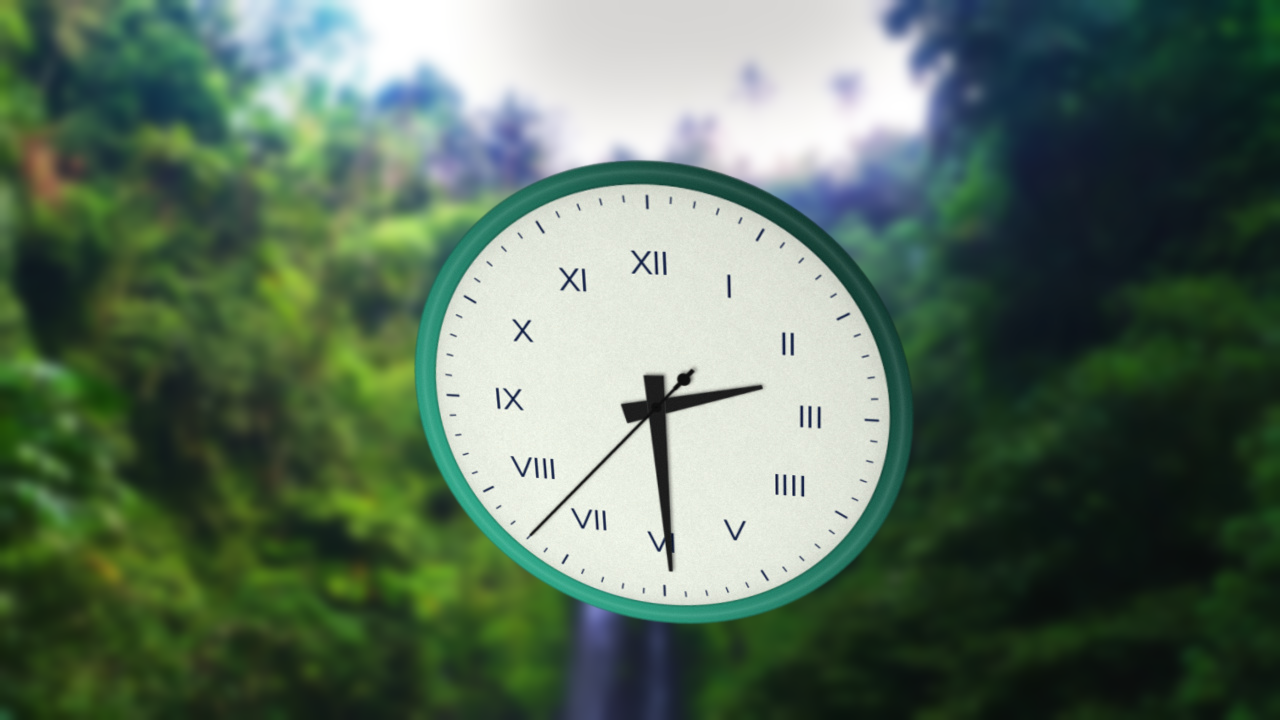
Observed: 2.29.37
